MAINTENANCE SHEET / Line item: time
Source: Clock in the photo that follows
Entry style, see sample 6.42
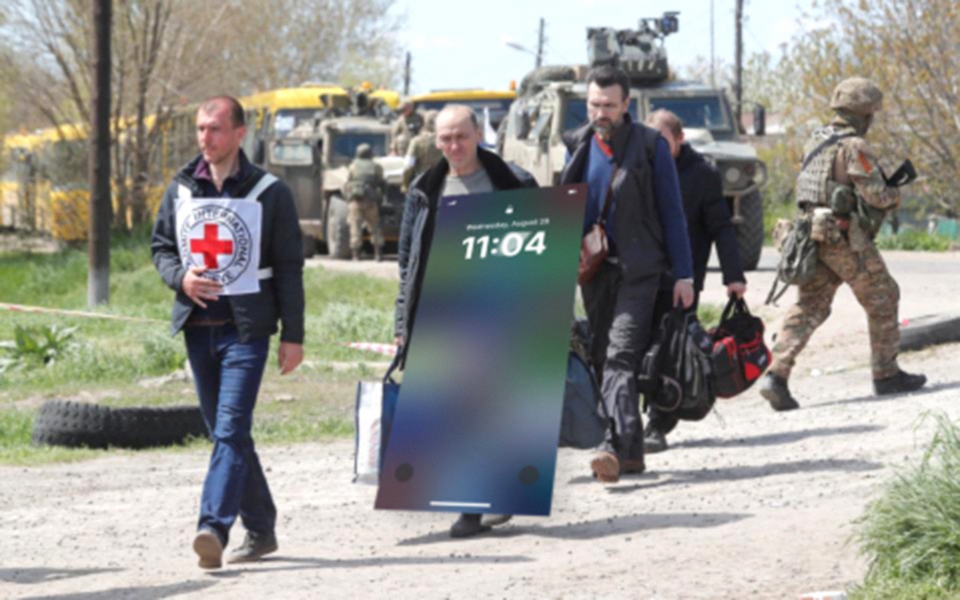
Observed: 11.04
